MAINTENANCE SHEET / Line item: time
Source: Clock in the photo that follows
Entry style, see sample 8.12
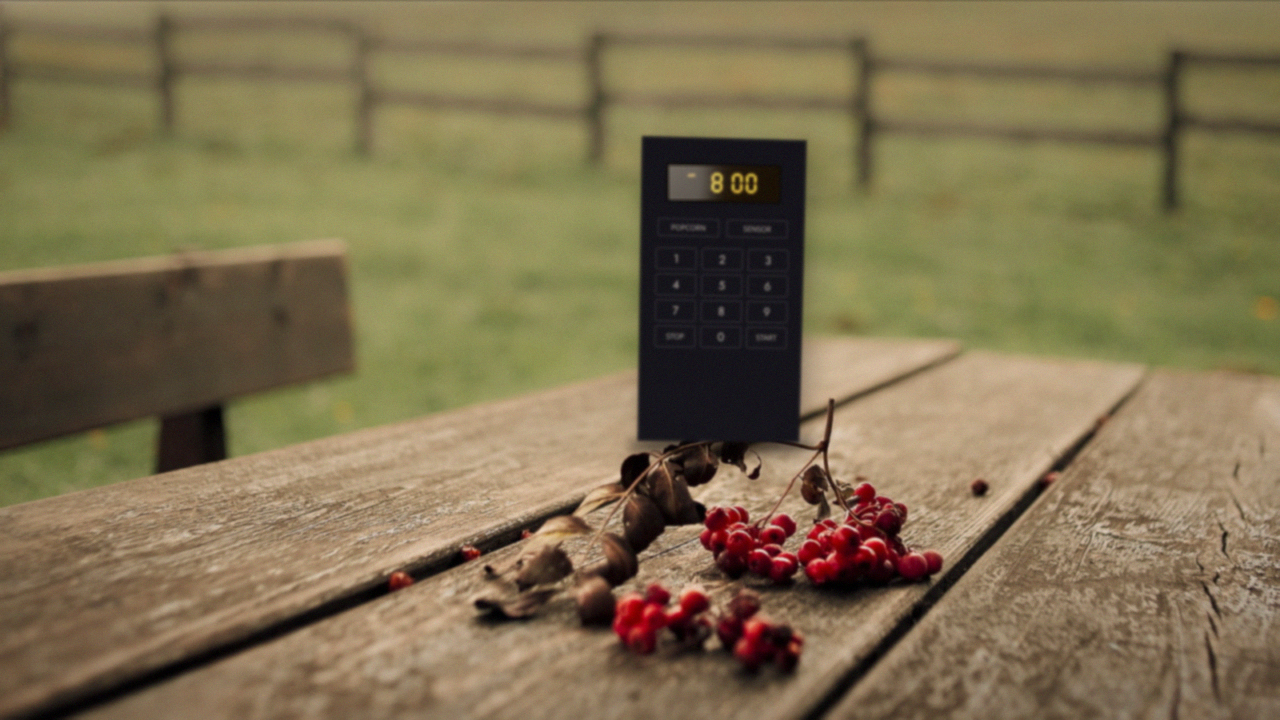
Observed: 8.00
